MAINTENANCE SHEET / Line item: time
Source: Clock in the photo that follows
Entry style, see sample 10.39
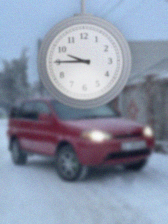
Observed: 9.45
